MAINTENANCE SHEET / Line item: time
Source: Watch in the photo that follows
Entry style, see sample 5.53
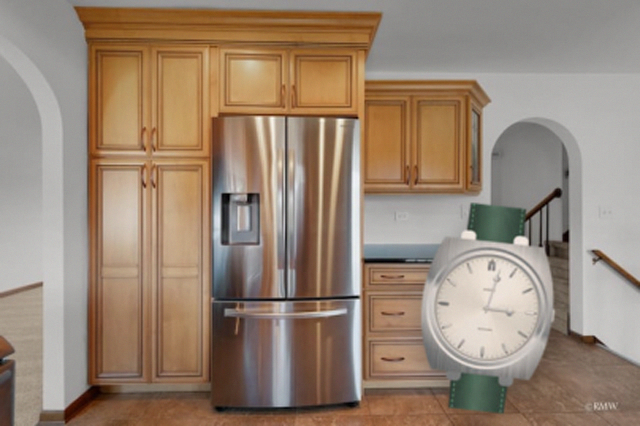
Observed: 3.02
